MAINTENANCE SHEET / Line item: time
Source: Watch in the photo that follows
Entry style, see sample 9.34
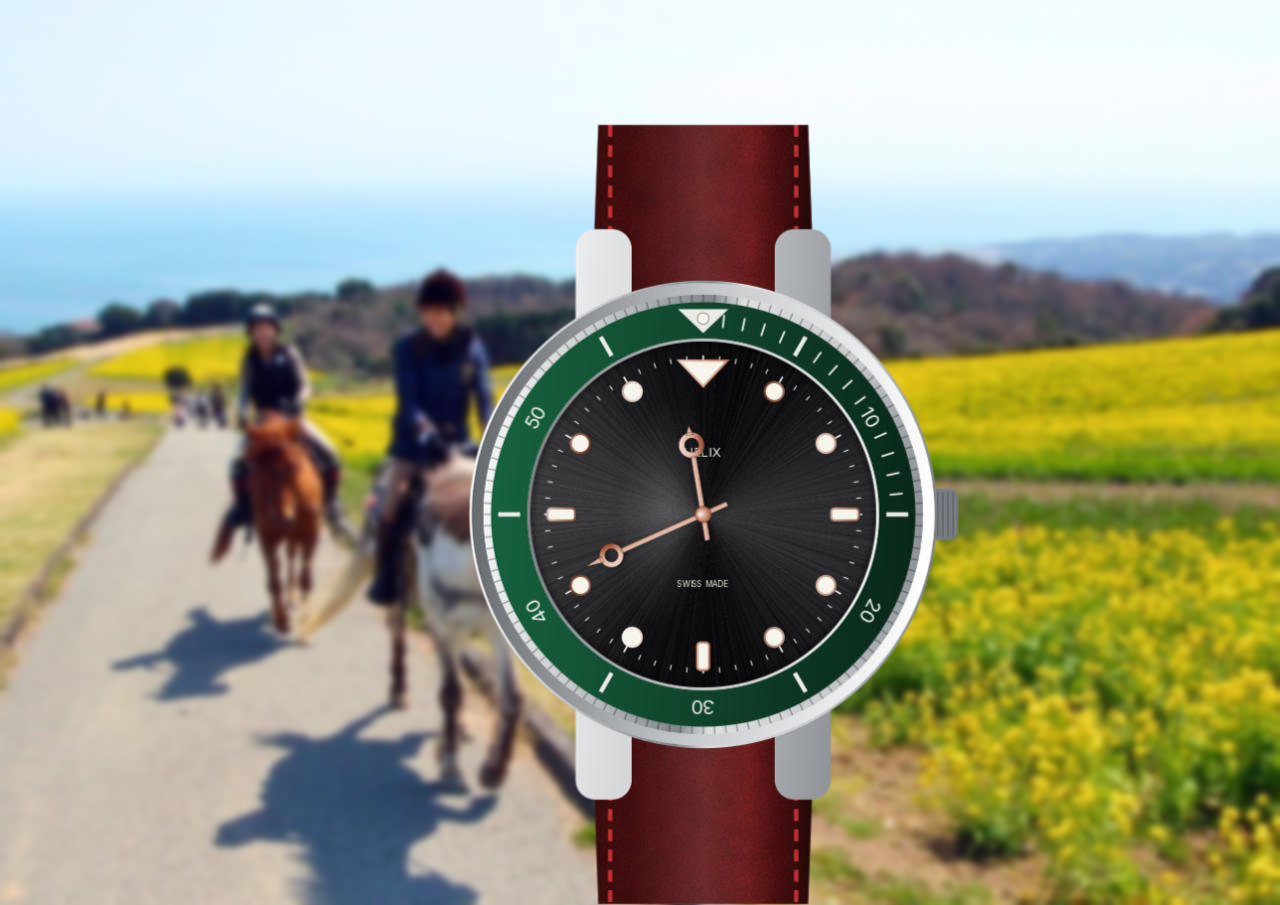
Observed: 11.41
